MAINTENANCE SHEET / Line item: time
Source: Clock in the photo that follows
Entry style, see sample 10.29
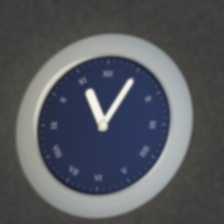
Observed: 11.05
